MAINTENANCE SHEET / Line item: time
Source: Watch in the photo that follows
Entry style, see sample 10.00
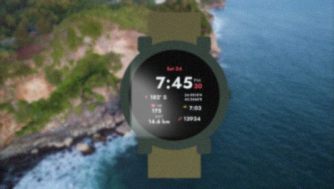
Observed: 7.45
